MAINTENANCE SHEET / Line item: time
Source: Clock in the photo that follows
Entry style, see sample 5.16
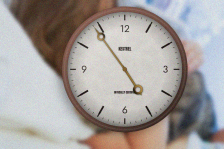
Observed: 4.54
